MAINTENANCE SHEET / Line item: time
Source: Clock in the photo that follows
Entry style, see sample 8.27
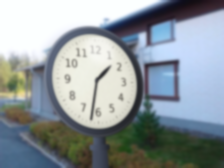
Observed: 1.32
